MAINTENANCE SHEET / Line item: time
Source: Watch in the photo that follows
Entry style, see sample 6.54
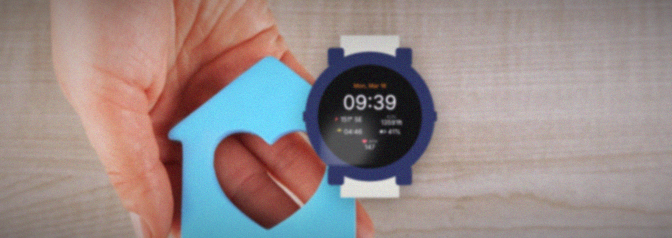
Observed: 9.39
